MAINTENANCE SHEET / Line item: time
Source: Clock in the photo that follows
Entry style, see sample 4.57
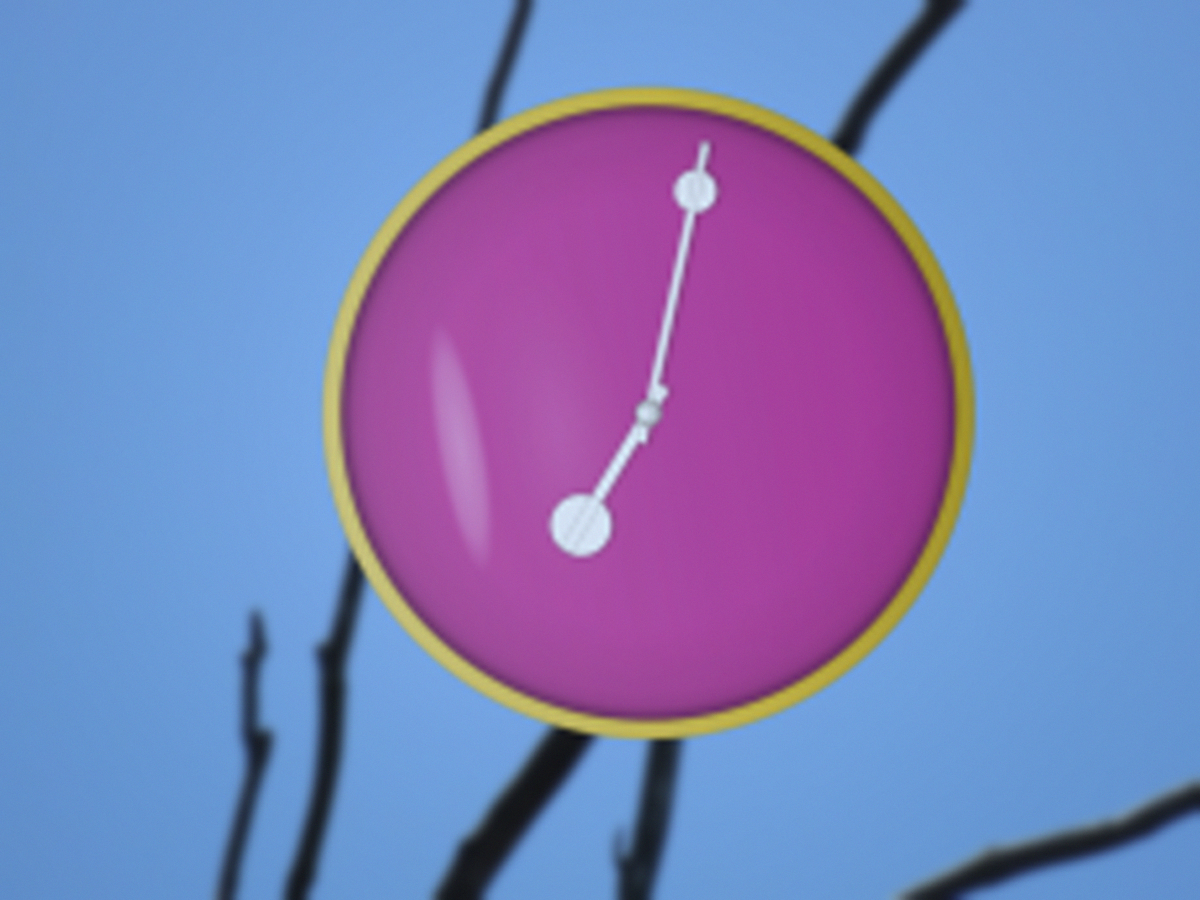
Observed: 7.02
